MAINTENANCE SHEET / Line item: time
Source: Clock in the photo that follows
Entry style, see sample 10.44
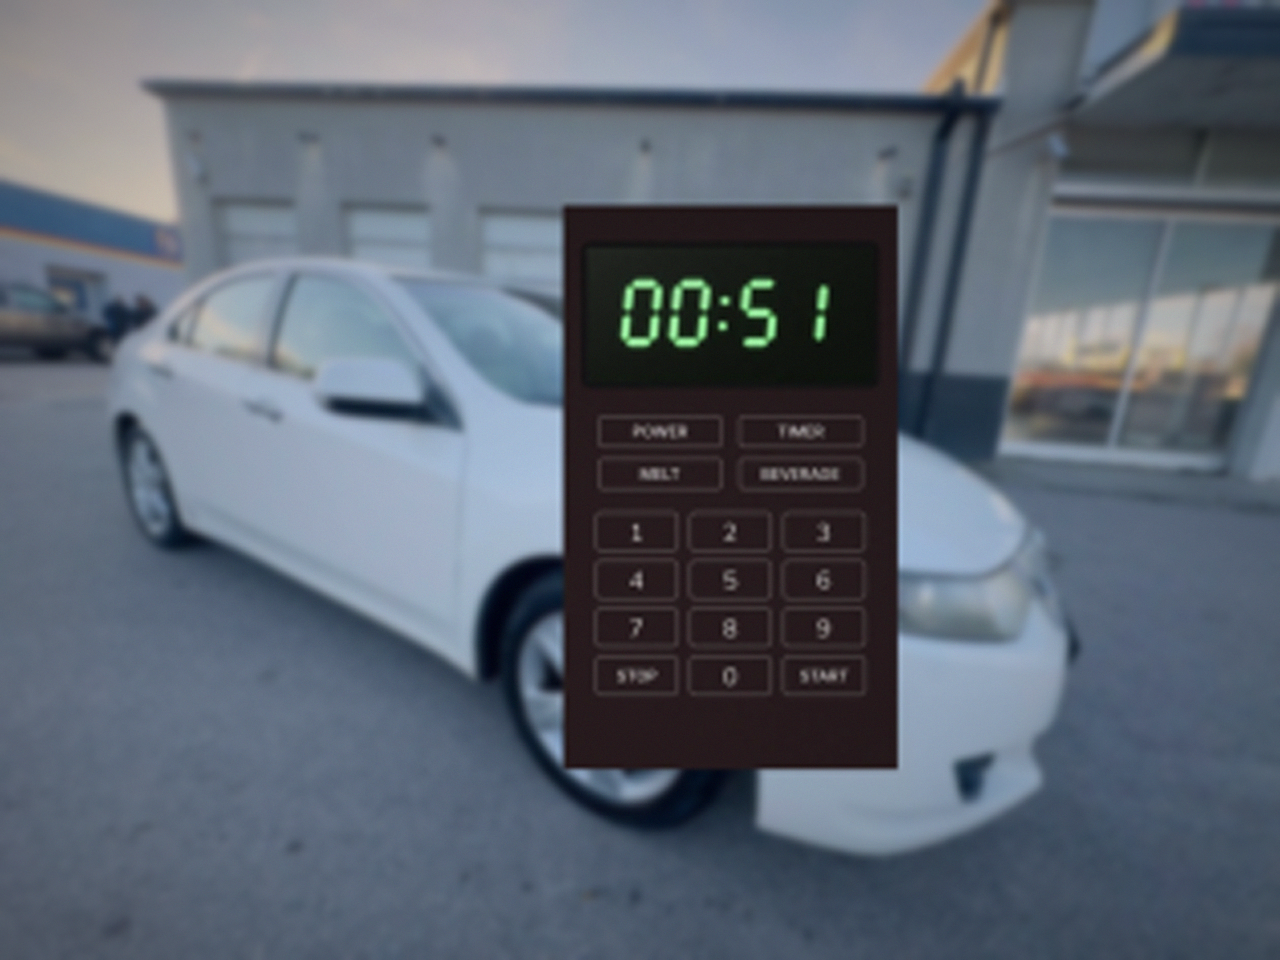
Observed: 0.51
